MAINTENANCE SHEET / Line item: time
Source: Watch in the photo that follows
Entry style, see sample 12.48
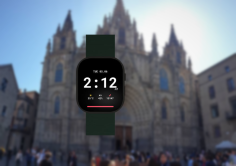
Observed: 2.12
